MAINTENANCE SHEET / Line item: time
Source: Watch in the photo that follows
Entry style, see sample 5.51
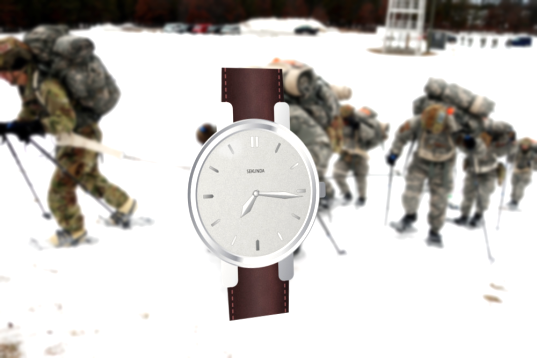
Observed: 7.16
